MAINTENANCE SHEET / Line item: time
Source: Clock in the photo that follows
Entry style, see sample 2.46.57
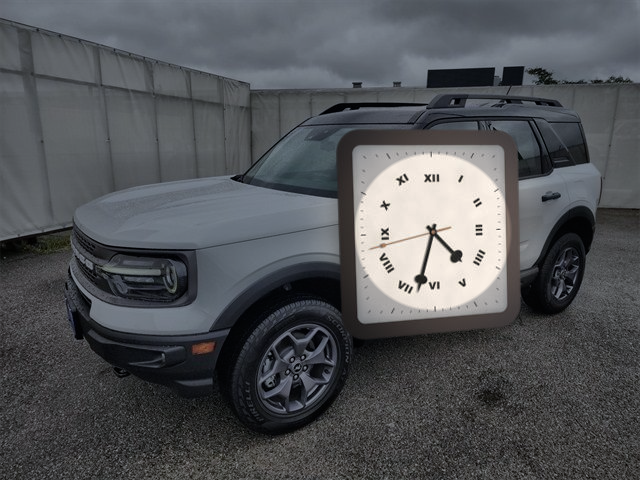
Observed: 4.32.43
